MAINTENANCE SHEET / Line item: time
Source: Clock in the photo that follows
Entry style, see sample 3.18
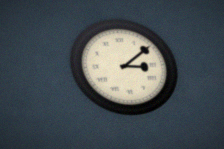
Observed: 3.09
